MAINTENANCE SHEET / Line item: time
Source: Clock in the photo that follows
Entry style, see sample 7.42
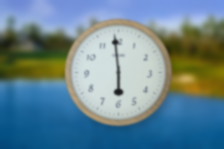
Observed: 5.59
